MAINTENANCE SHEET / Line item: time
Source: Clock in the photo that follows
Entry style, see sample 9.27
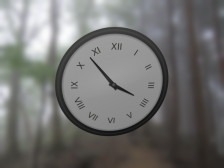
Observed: 3.53
